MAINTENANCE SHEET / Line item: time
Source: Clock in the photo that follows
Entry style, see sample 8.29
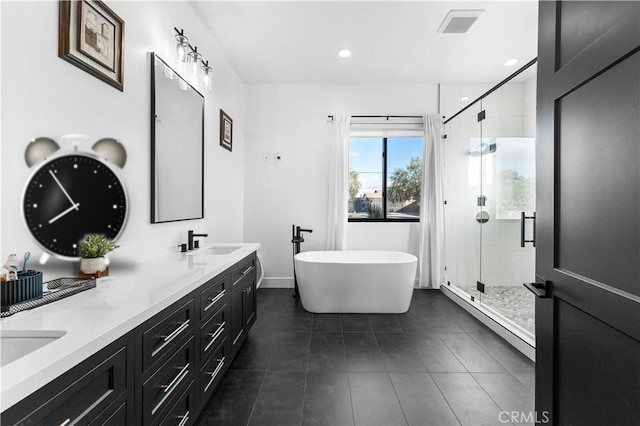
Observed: 7.54
